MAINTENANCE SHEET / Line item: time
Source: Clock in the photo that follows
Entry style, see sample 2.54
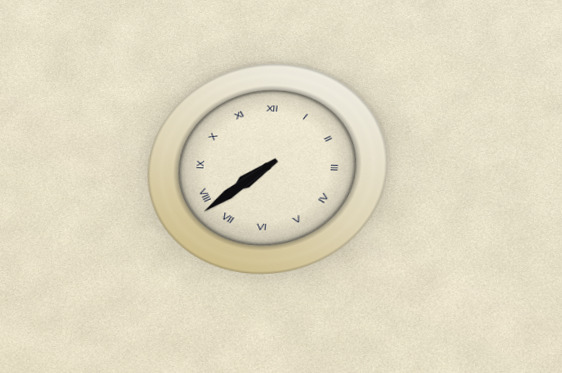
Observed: 7.38
